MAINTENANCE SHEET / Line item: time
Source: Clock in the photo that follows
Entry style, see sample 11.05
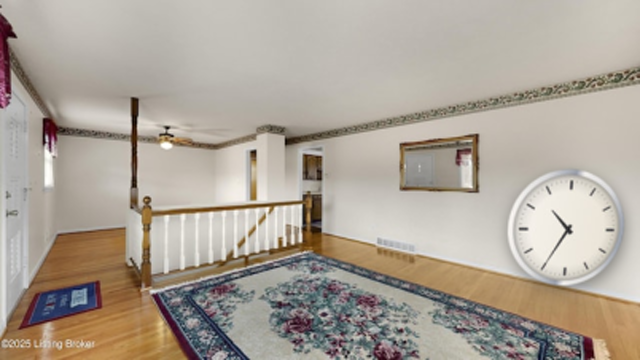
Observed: 10.35
